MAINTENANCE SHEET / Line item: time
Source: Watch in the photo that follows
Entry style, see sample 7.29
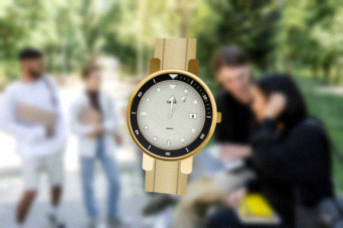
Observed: 12.06
